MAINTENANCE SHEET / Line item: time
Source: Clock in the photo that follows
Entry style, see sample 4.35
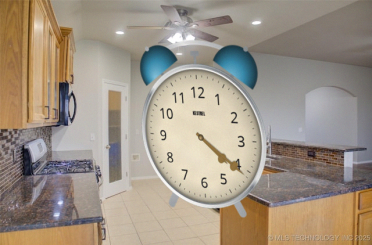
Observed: 4.21
